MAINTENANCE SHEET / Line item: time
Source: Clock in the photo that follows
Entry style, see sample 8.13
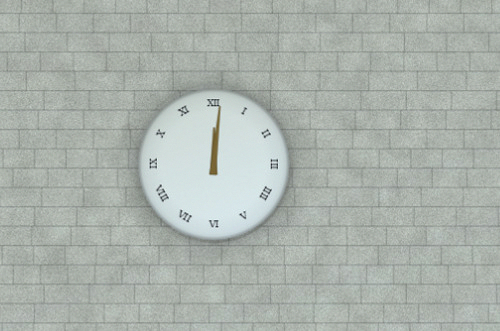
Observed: 12.01
